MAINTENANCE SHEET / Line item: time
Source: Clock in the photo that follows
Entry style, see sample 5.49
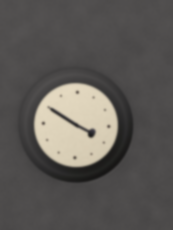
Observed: 3.50
